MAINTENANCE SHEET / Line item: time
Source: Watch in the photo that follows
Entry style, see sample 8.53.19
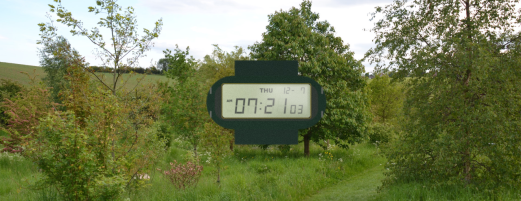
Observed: 7.21.03
